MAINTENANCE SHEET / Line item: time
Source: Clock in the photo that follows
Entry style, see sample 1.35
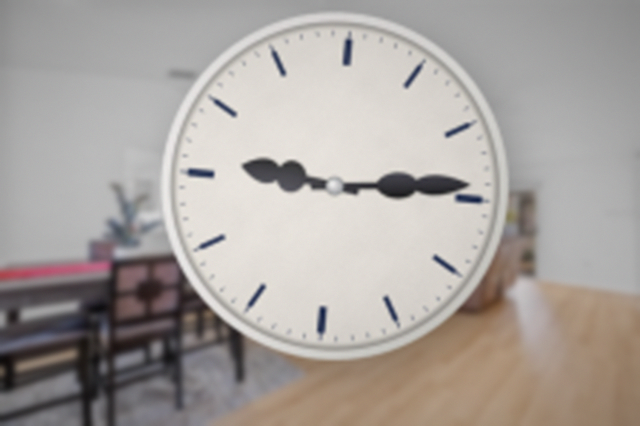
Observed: 9.14
